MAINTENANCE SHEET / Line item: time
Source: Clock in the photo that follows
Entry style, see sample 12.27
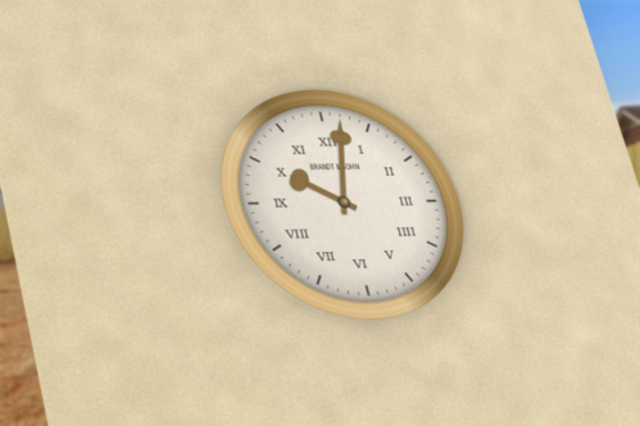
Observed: 10.02
